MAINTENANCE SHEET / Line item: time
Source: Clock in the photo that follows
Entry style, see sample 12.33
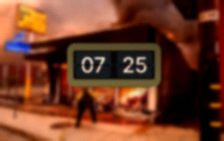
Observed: 7.25
